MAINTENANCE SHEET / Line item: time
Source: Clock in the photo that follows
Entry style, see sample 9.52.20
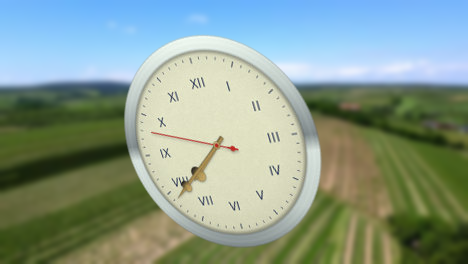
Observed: 7.38.48
